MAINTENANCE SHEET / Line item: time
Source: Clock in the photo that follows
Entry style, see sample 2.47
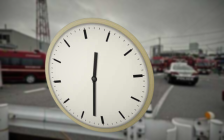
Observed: 12.32
